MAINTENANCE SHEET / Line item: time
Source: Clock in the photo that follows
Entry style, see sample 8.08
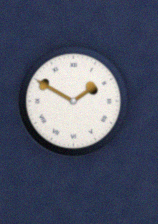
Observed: 1.50
